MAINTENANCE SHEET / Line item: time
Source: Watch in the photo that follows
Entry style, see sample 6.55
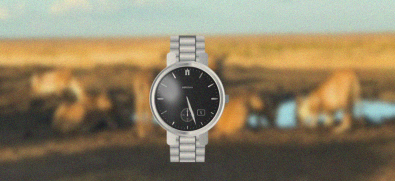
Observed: 5.27
